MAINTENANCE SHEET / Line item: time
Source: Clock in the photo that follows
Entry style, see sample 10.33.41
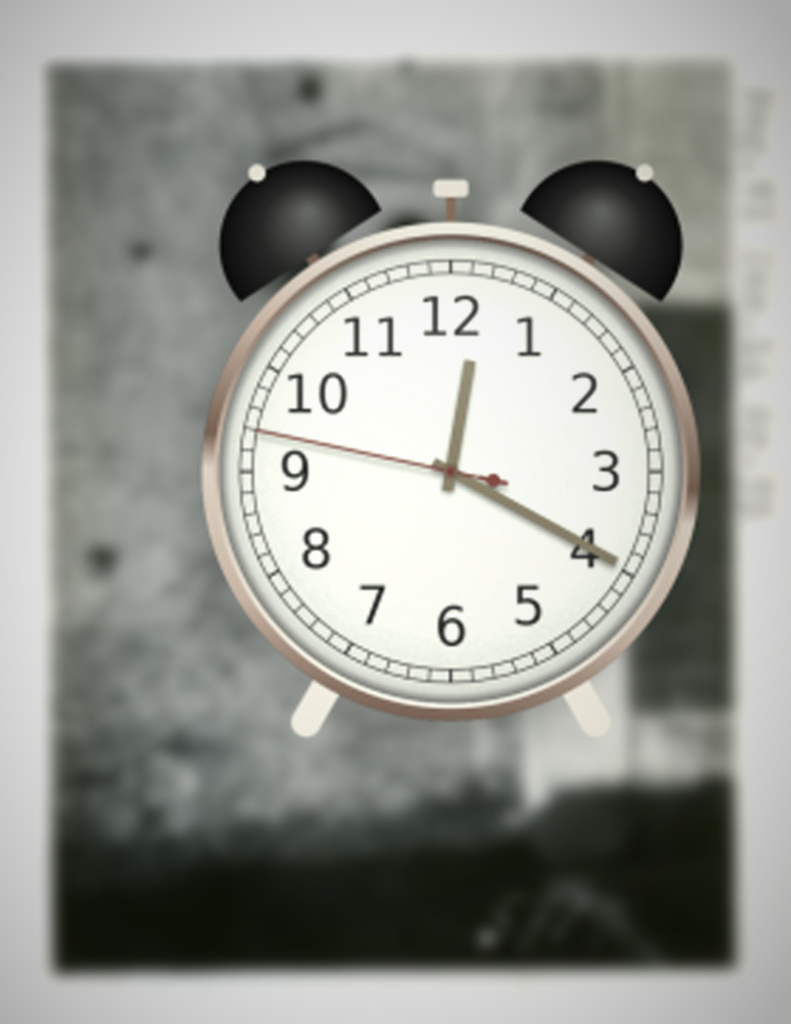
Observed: 12.19.47
